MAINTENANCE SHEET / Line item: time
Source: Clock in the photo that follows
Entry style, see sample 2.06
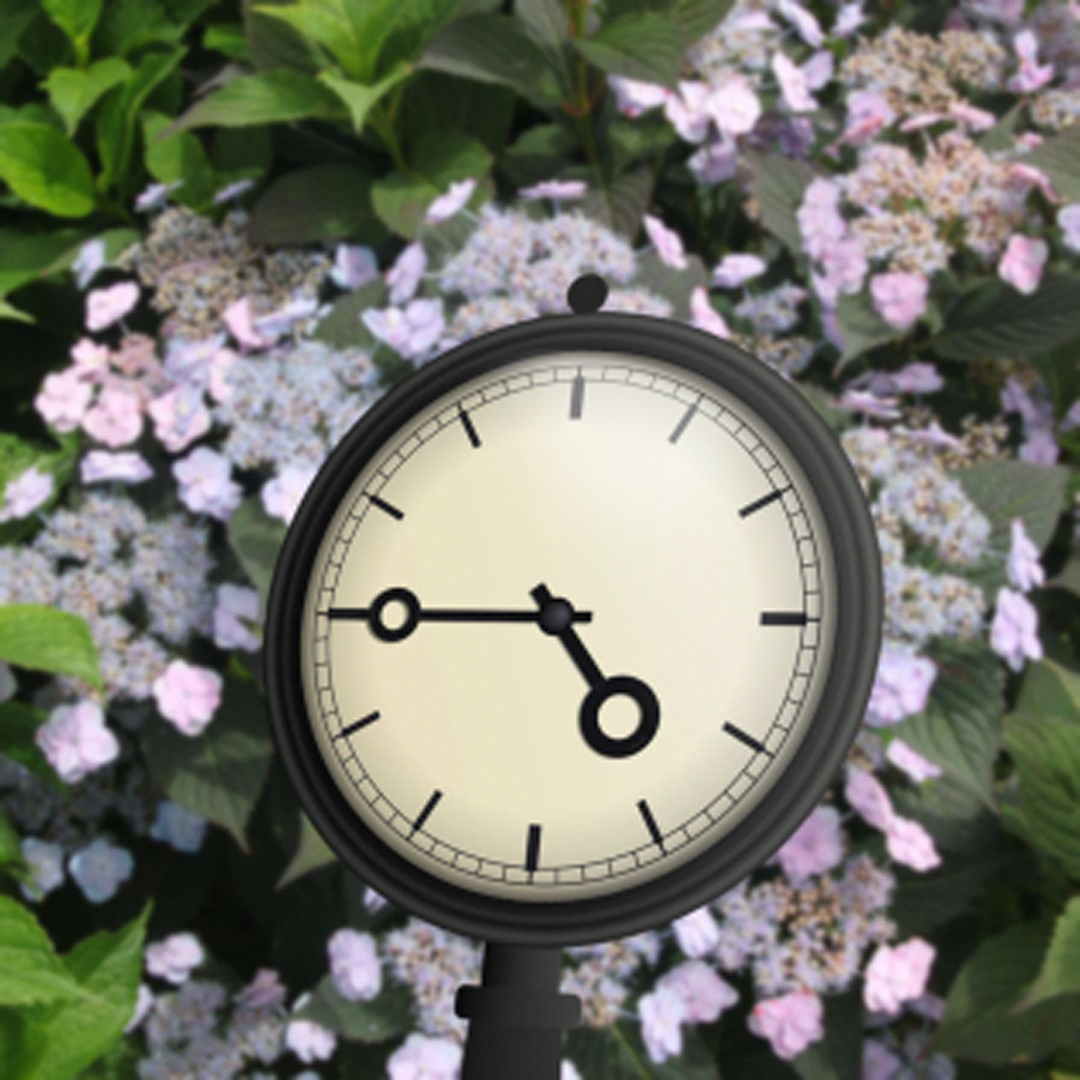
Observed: 4.45
